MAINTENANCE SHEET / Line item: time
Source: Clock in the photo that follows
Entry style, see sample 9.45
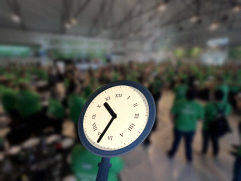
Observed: 10.34
